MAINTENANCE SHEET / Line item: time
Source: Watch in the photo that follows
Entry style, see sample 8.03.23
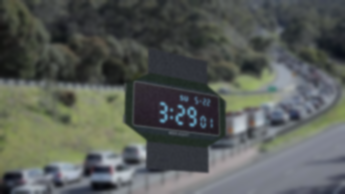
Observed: 3.29.01
